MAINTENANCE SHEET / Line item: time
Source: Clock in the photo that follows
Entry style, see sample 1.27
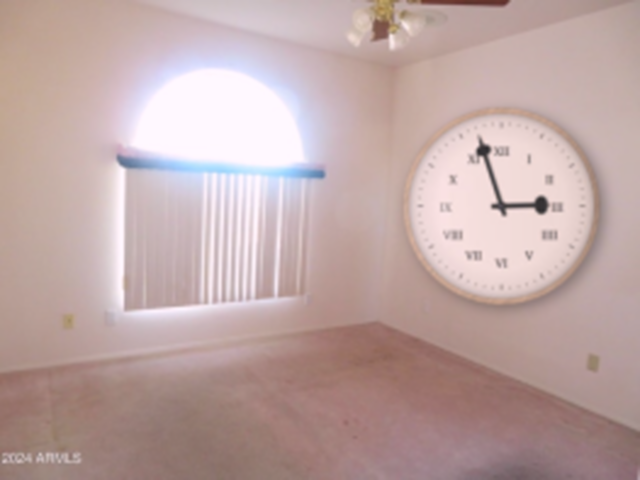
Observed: 2.57
